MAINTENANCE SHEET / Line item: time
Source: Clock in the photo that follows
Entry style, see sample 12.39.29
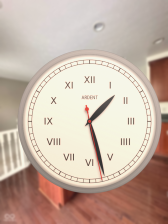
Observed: 1.27.28
